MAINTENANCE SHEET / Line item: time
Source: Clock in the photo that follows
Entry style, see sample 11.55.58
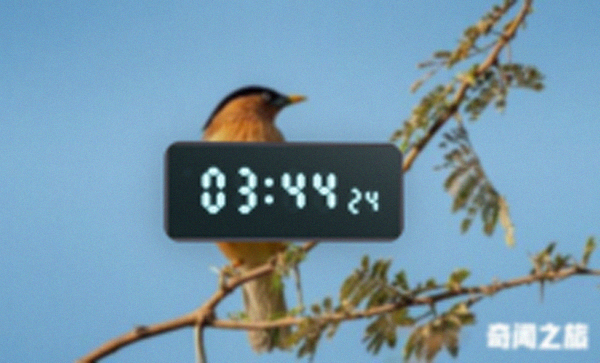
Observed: 3.44.24
